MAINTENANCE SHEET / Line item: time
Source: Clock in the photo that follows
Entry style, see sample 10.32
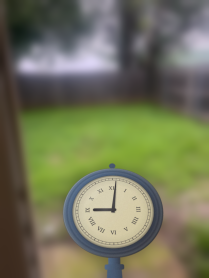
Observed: 9.01
